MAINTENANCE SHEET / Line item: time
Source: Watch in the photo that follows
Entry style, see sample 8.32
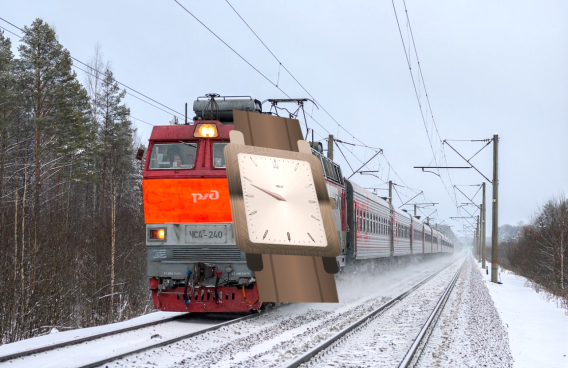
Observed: 9.49
